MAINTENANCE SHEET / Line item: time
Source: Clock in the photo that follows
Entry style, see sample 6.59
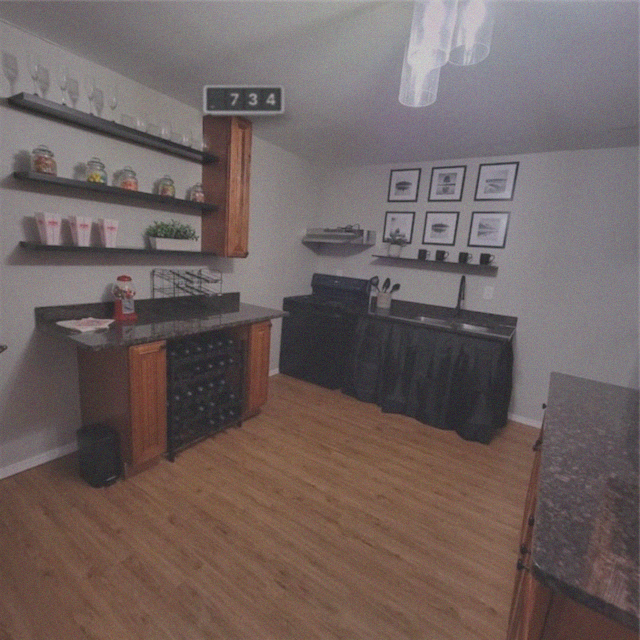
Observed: 7.34
